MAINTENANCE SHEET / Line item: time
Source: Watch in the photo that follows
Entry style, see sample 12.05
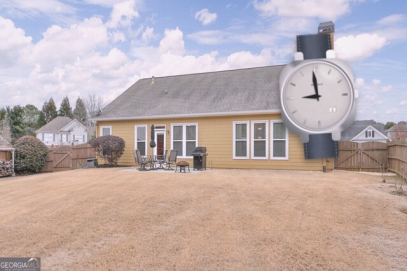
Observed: 8.59
